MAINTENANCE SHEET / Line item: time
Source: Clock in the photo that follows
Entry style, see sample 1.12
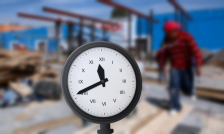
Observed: 11.41
